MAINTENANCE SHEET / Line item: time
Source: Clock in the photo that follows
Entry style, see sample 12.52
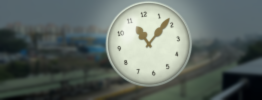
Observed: 11.08
